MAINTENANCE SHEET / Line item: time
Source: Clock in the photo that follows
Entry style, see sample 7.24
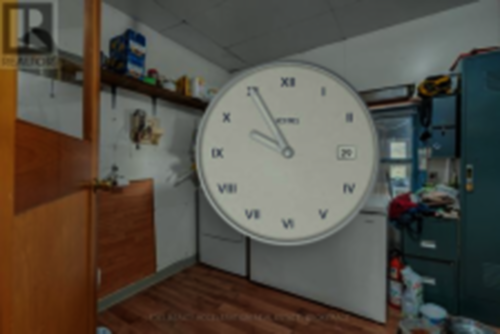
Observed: 9.55
